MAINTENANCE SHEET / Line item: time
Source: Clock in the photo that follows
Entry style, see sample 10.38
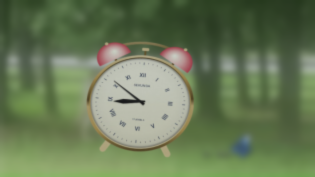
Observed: 8.51
